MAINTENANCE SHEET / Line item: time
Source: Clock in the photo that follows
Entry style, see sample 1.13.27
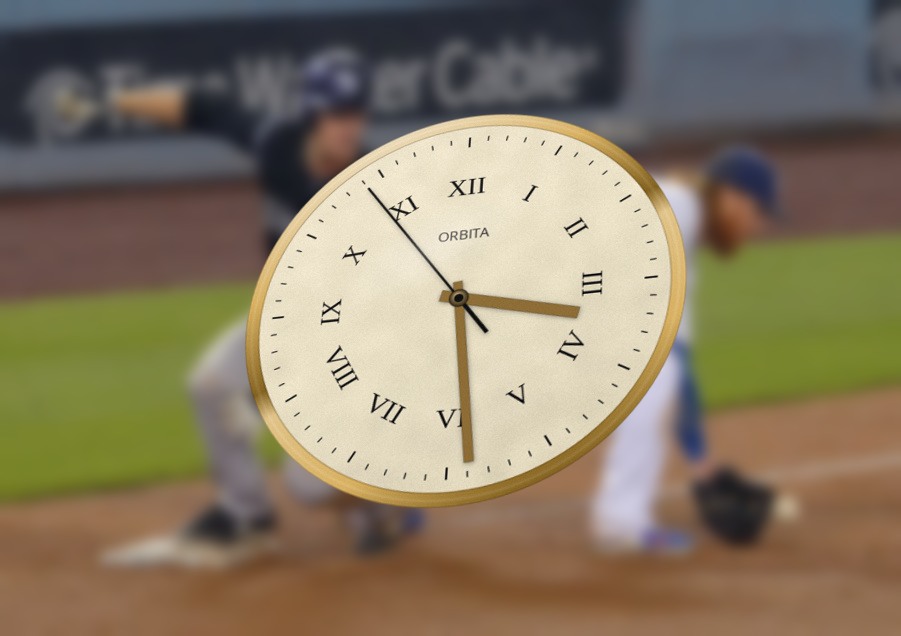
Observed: 3.28.54
